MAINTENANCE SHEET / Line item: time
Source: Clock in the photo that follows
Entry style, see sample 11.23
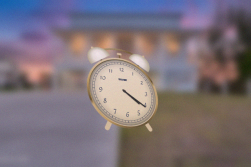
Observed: 4.21
